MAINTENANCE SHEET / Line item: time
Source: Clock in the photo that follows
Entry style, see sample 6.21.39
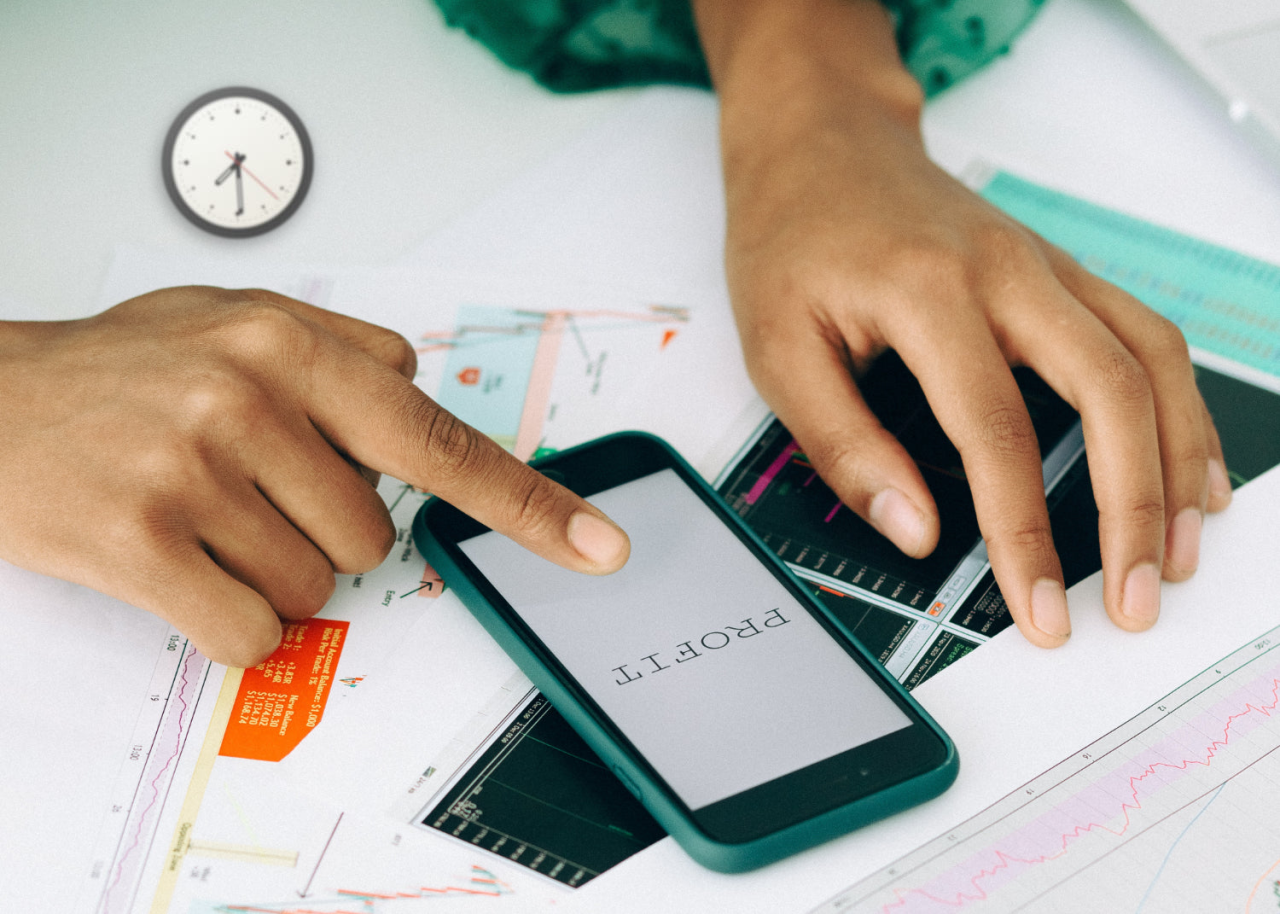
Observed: 7.29.22
